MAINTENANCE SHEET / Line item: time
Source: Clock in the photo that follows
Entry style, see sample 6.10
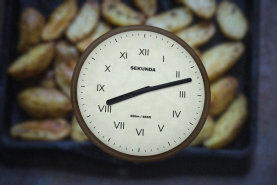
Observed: 8.12
